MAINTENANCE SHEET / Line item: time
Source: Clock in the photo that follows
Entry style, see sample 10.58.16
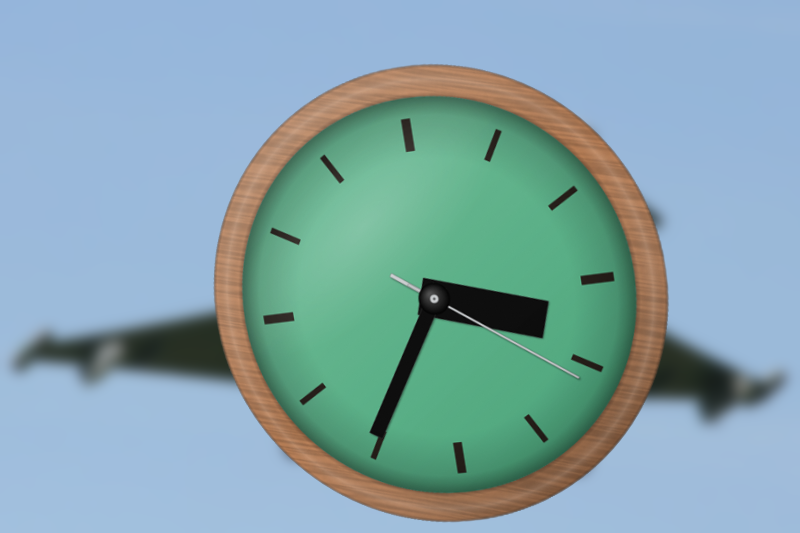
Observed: 3.35.21
